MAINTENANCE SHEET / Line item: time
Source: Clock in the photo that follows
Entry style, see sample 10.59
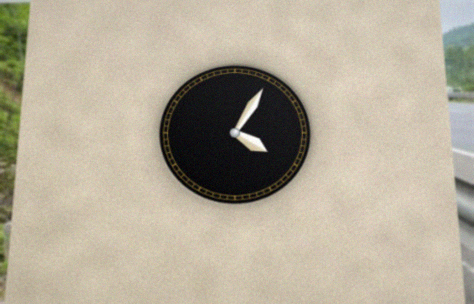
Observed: 4.05
